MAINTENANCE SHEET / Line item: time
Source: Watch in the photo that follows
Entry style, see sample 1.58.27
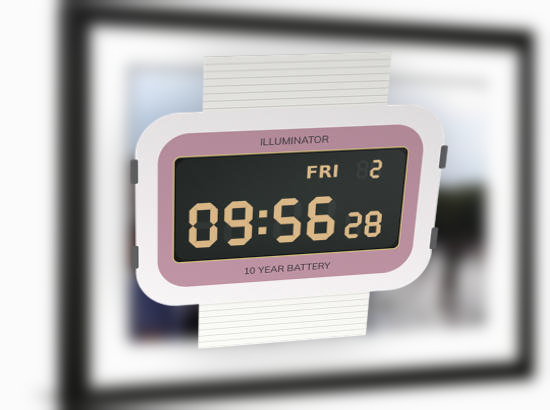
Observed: 9.56.28
